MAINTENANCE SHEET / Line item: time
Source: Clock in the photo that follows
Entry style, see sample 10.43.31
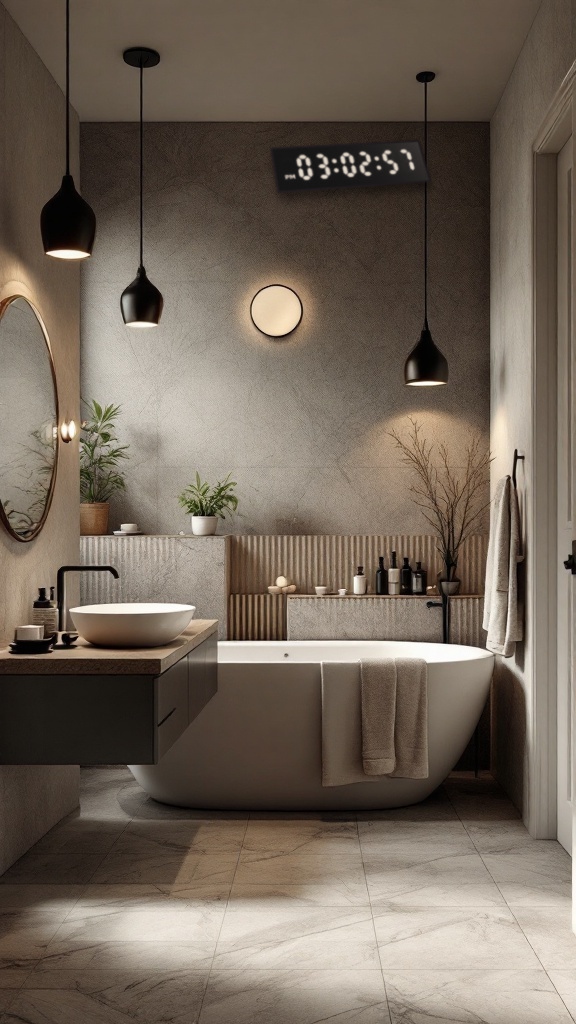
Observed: 3.02.57
